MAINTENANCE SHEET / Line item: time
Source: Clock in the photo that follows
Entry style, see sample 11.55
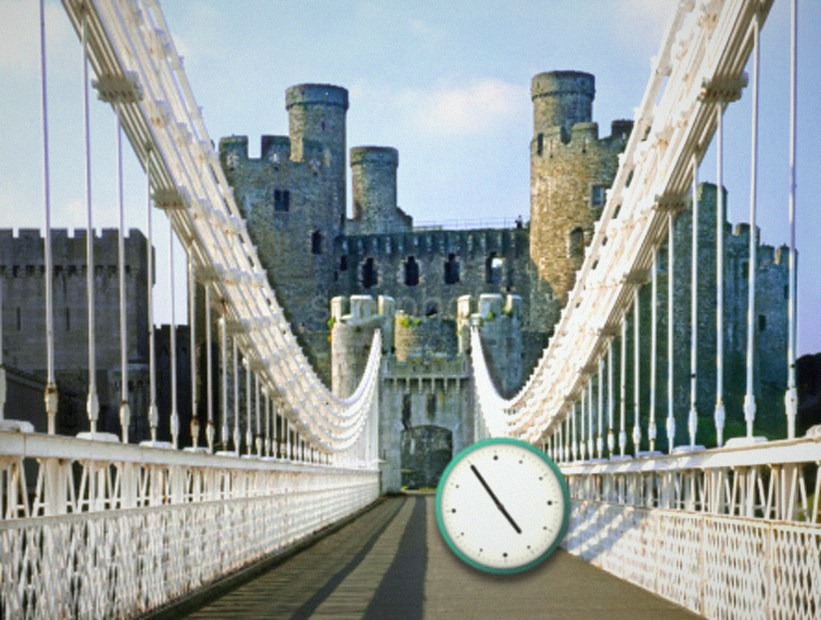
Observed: 4.55
